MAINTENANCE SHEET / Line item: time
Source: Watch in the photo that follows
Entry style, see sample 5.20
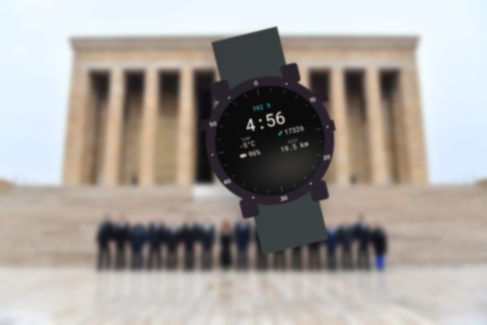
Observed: 4.56
